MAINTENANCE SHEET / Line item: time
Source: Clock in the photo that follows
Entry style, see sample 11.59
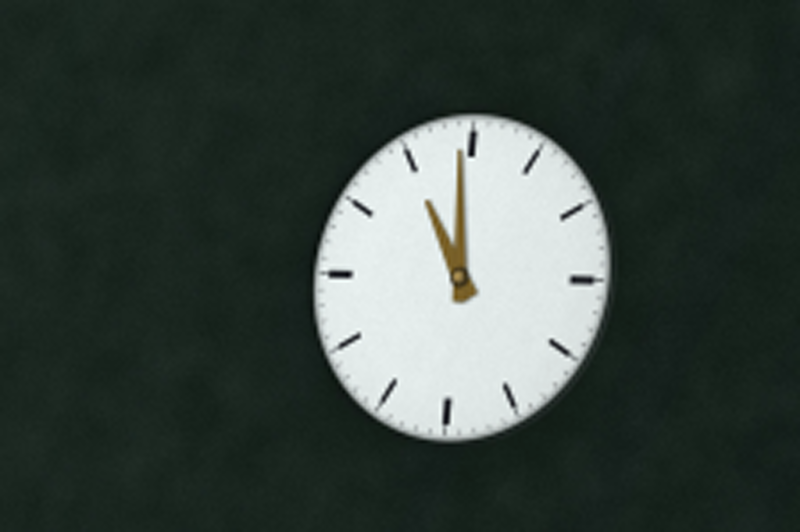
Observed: 10.59
